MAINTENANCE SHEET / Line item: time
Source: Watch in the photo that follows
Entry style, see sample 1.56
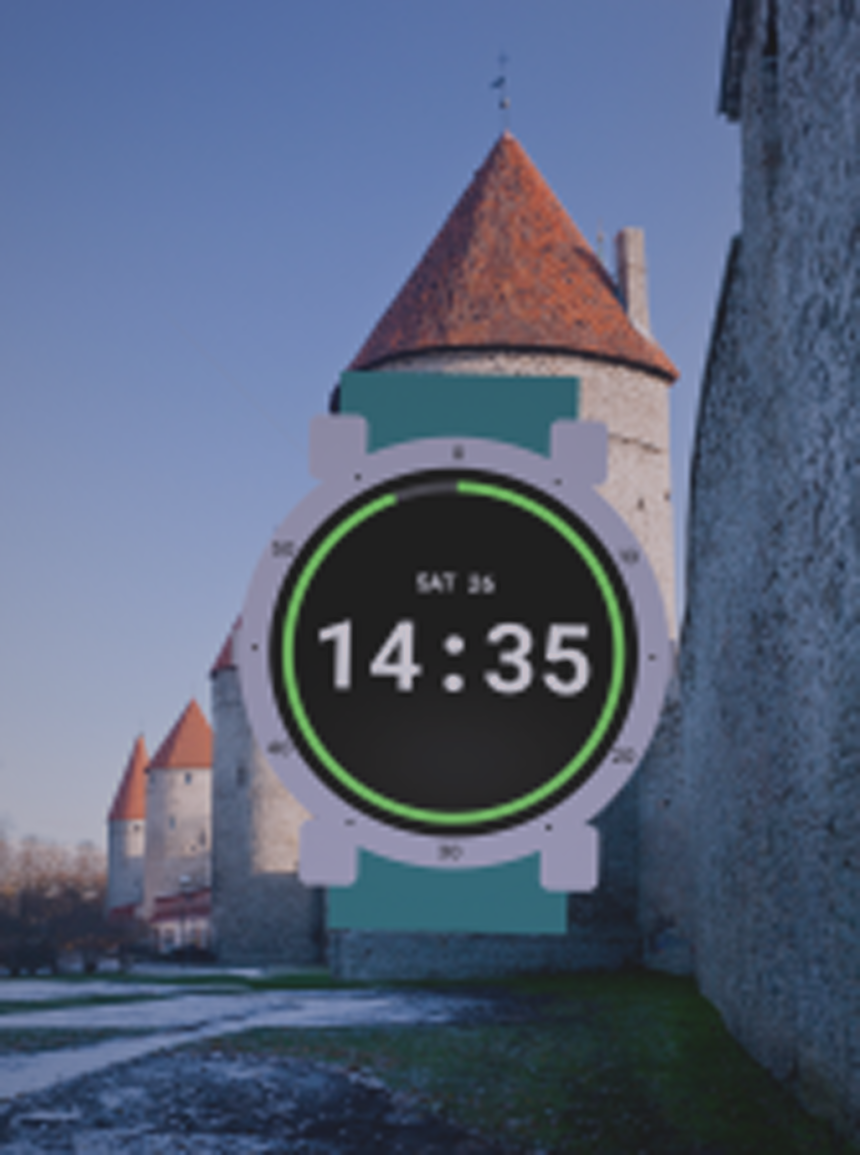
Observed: 14.35
